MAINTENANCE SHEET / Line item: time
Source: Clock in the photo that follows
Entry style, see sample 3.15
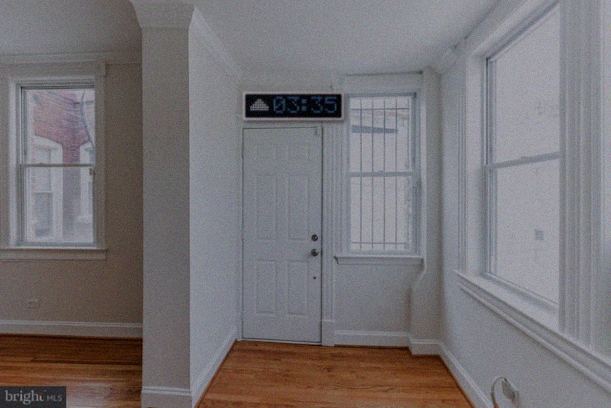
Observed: 3.35
